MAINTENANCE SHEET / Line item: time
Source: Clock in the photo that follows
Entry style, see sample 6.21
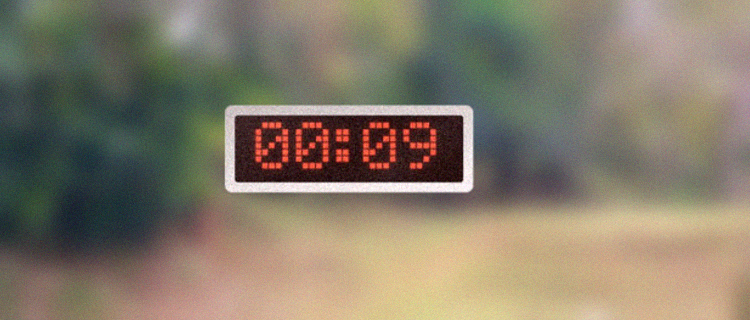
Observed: 0.09
